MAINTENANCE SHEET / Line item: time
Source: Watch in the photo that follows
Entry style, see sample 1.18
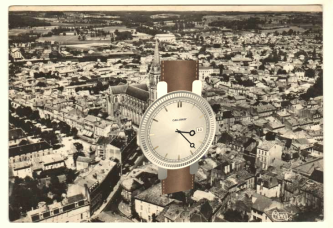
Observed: 3.23
